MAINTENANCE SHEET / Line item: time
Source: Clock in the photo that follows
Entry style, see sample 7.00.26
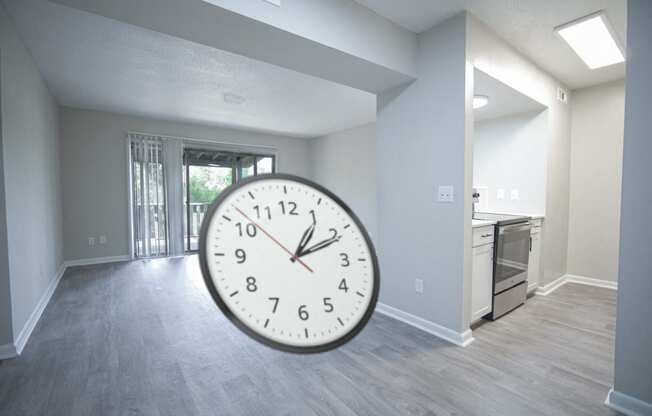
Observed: 1.10.52
